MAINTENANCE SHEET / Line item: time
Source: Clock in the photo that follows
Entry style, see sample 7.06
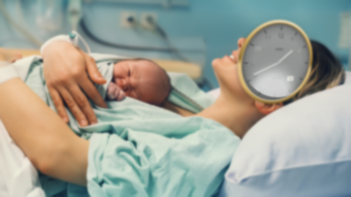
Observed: 1.41
